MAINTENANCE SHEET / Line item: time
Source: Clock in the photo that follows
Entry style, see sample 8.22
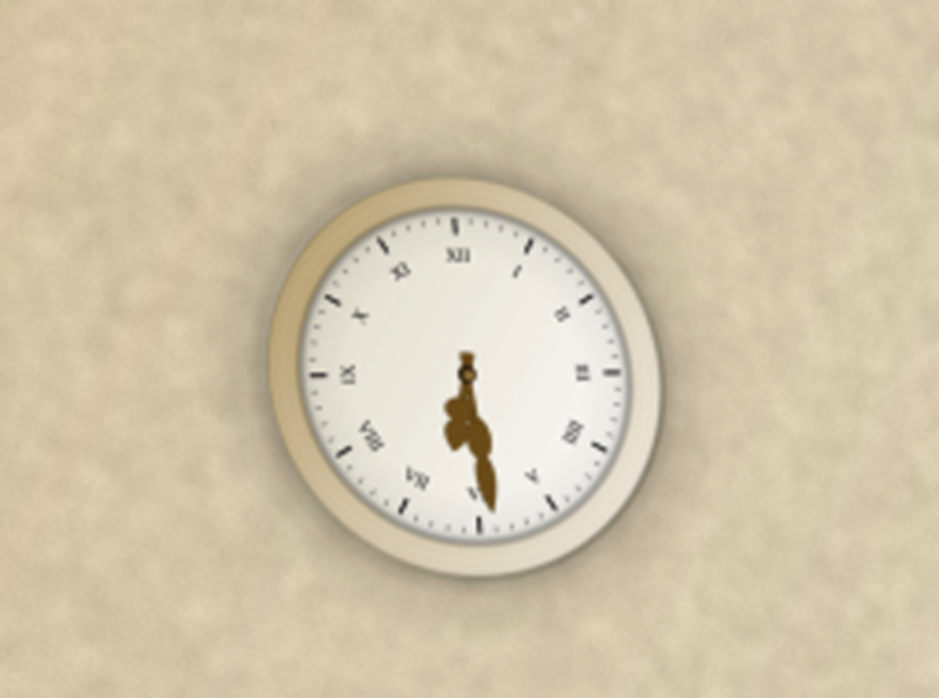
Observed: 6.29
